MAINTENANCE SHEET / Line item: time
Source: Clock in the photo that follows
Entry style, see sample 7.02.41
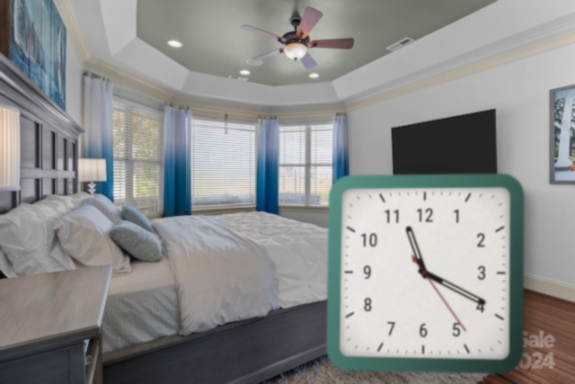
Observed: 11.19.24
